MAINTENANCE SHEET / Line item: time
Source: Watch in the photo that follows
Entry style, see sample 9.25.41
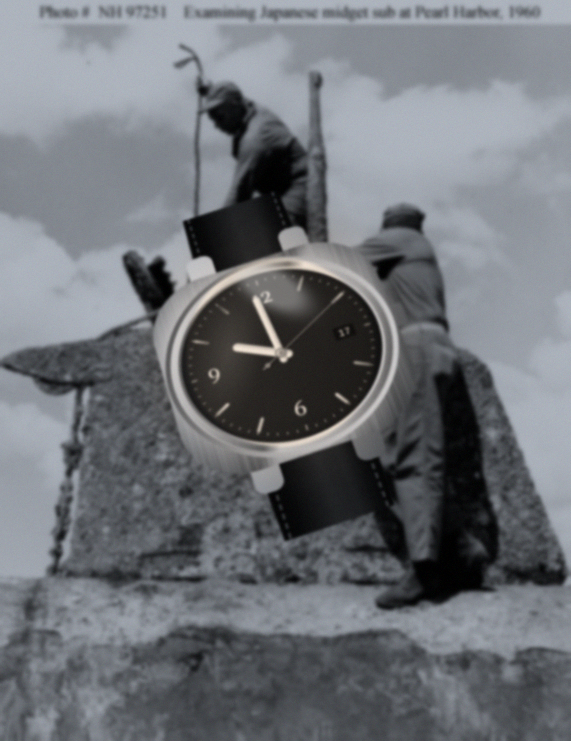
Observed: 9.59.10
